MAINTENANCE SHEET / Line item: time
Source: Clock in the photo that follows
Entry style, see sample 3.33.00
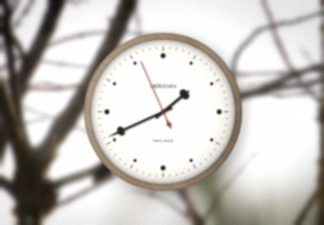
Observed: 1.40.56
